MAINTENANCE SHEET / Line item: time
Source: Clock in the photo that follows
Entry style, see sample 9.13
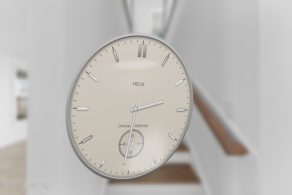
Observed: 2.31
